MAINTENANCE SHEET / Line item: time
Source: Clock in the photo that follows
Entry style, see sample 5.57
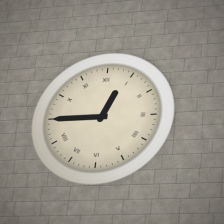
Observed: 12.45
